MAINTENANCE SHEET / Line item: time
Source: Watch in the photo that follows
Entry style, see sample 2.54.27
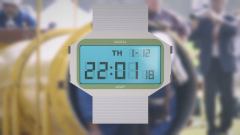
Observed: 22.01.18
